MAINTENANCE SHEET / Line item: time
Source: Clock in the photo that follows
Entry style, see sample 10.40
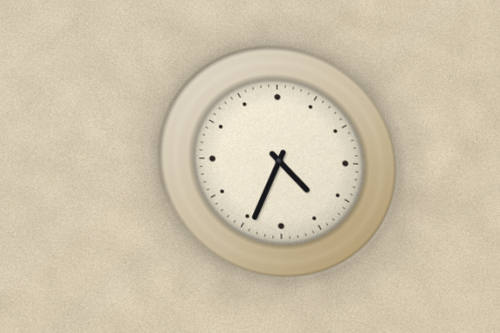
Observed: 4.34
